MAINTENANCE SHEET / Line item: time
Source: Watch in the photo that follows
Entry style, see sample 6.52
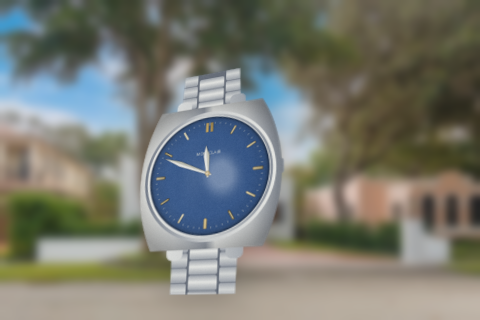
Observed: 11.49
